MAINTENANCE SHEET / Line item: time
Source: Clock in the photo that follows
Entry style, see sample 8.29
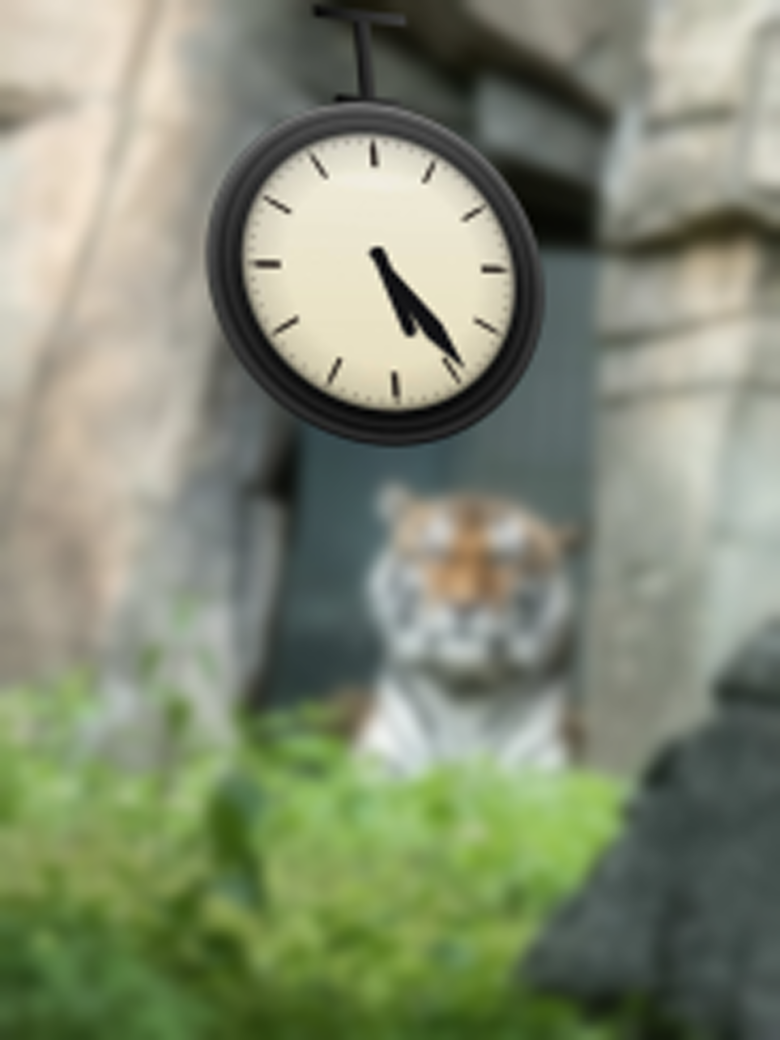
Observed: 5.24
